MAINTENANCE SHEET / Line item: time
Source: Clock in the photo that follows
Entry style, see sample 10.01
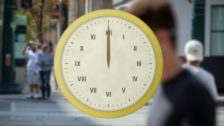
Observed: 12.00
